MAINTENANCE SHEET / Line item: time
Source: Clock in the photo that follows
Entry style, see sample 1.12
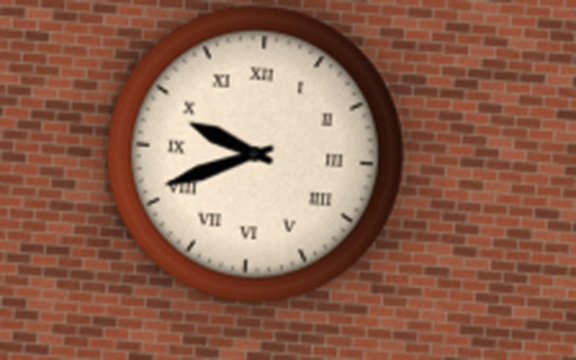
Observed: 9.41
